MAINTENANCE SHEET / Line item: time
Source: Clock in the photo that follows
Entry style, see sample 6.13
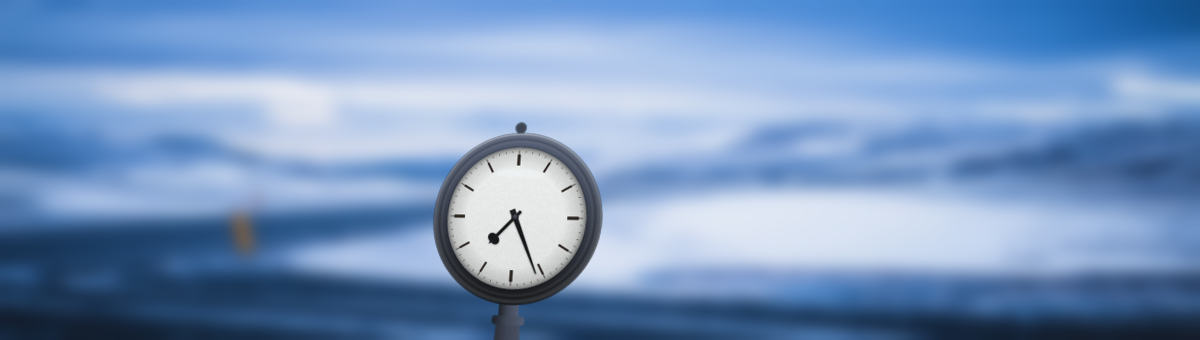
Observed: 7.26
